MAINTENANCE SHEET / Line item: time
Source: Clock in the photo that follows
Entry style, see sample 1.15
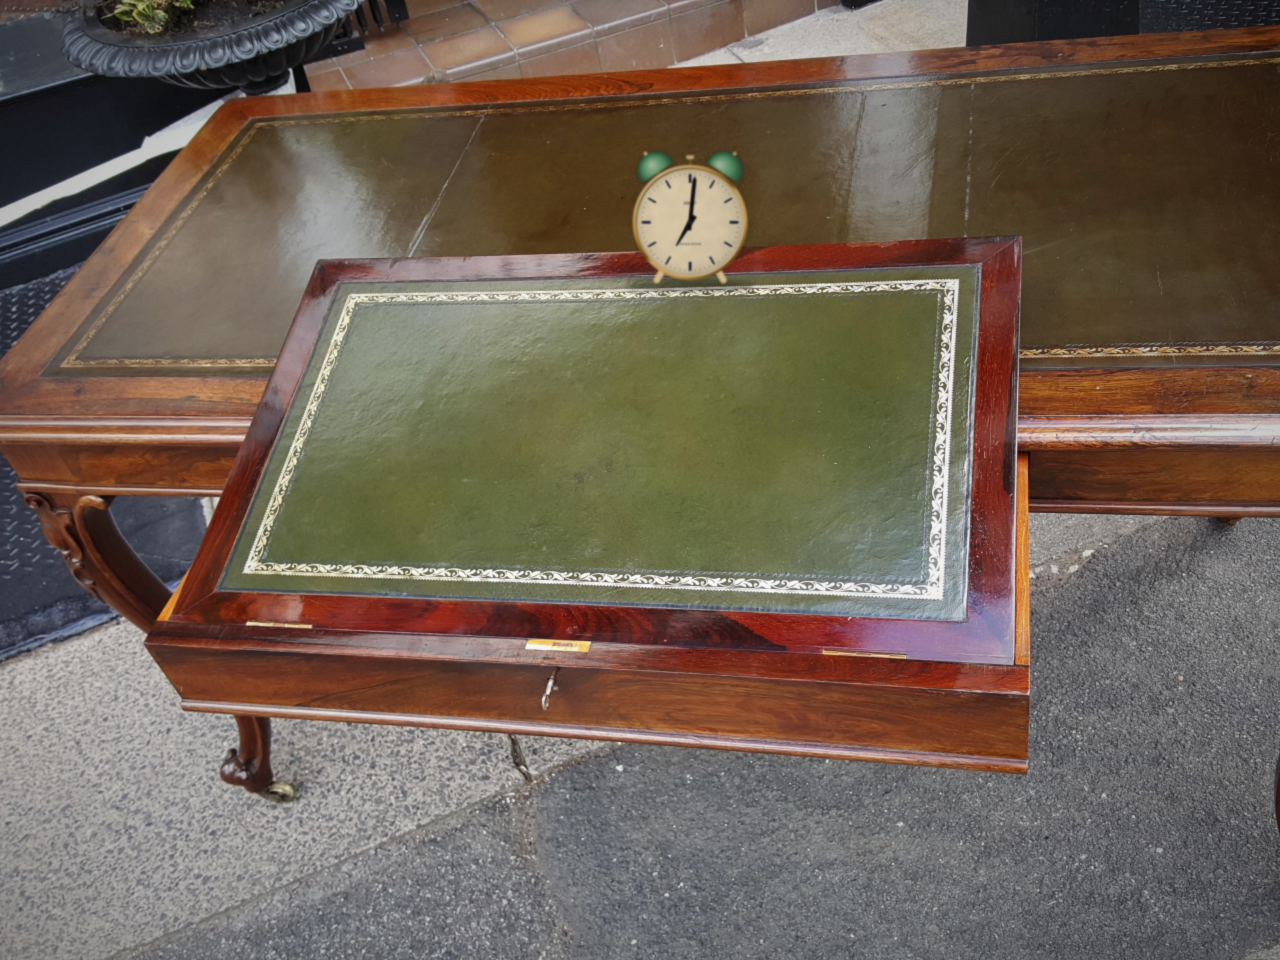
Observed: 7.01
